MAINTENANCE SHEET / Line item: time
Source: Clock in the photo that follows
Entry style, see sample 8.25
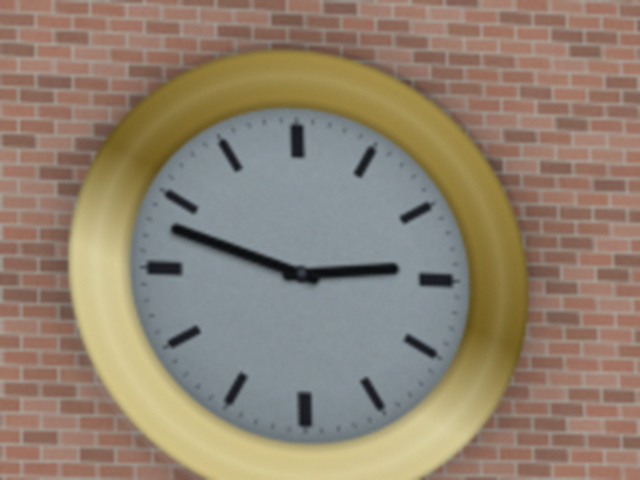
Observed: 2.48
